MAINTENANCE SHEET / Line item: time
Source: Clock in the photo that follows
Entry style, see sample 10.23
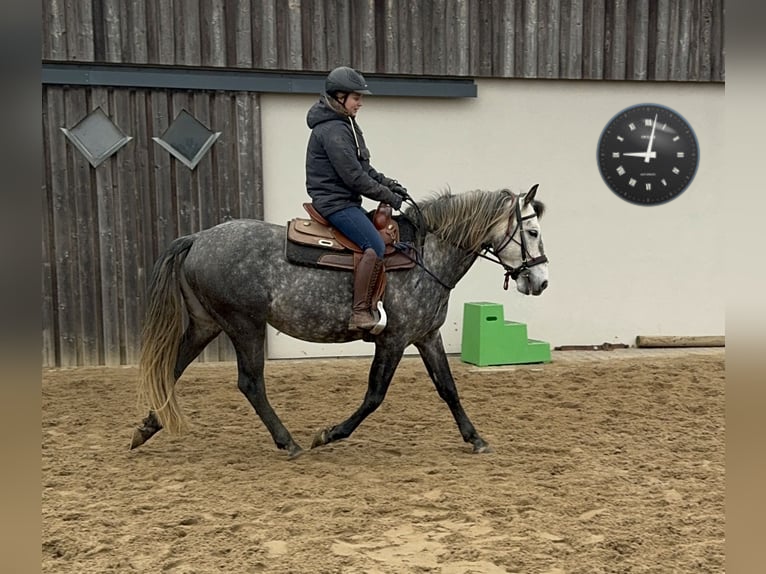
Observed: 9.02
